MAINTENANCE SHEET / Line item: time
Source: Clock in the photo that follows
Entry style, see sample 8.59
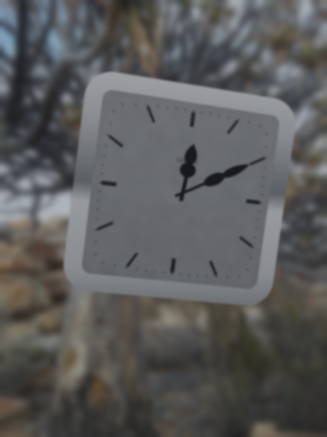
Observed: 12.10
